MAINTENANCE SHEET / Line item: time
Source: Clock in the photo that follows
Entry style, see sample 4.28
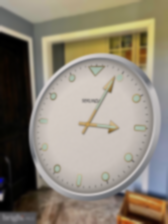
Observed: 3.04
